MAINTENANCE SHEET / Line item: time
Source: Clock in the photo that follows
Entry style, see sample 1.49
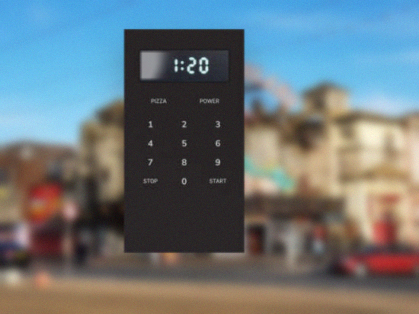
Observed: 1.20
